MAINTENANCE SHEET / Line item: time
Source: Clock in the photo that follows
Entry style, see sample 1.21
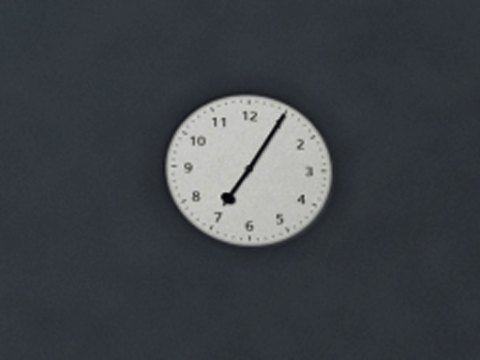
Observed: 7.05
